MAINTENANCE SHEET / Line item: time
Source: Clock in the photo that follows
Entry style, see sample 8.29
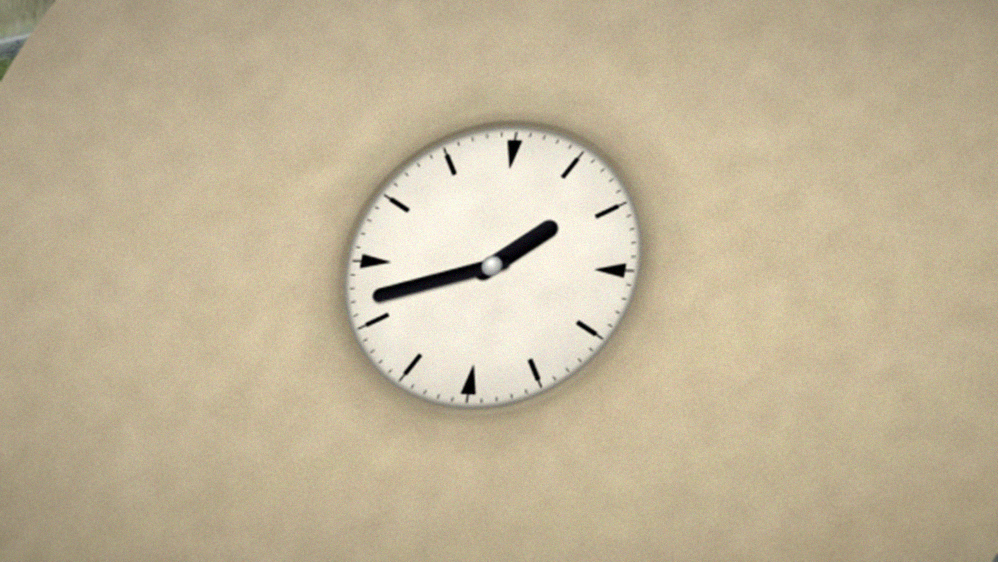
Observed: 1.42
